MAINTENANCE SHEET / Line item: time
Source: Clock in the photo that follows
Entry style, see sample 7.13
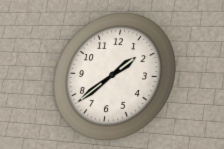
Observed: 1.38
